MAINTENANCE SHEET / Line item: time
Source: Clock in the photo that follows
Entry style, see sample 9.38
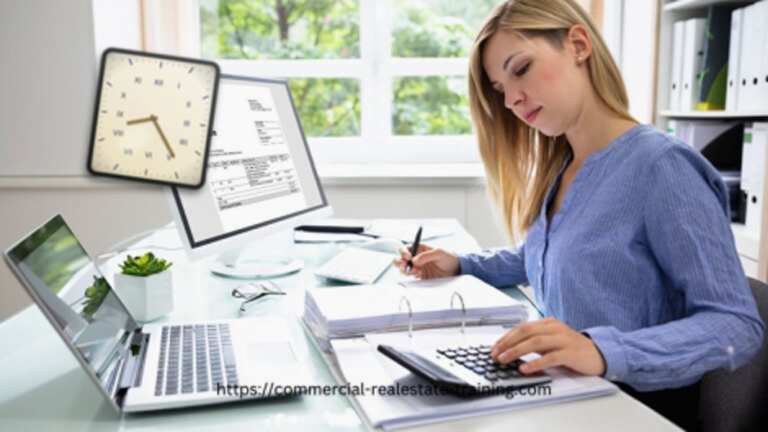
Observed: 8.24
